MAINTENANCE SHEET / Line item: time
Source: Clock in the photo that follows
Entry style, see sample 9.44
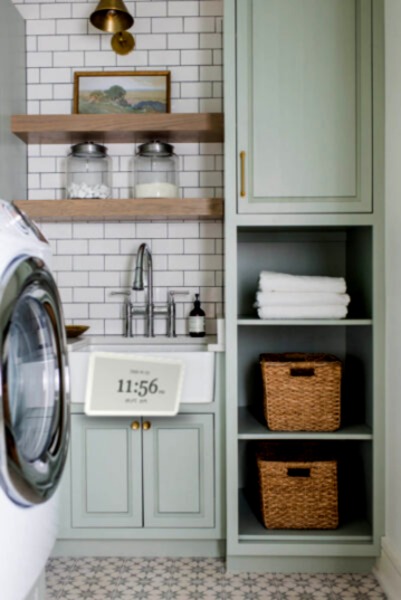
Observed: 11.56
